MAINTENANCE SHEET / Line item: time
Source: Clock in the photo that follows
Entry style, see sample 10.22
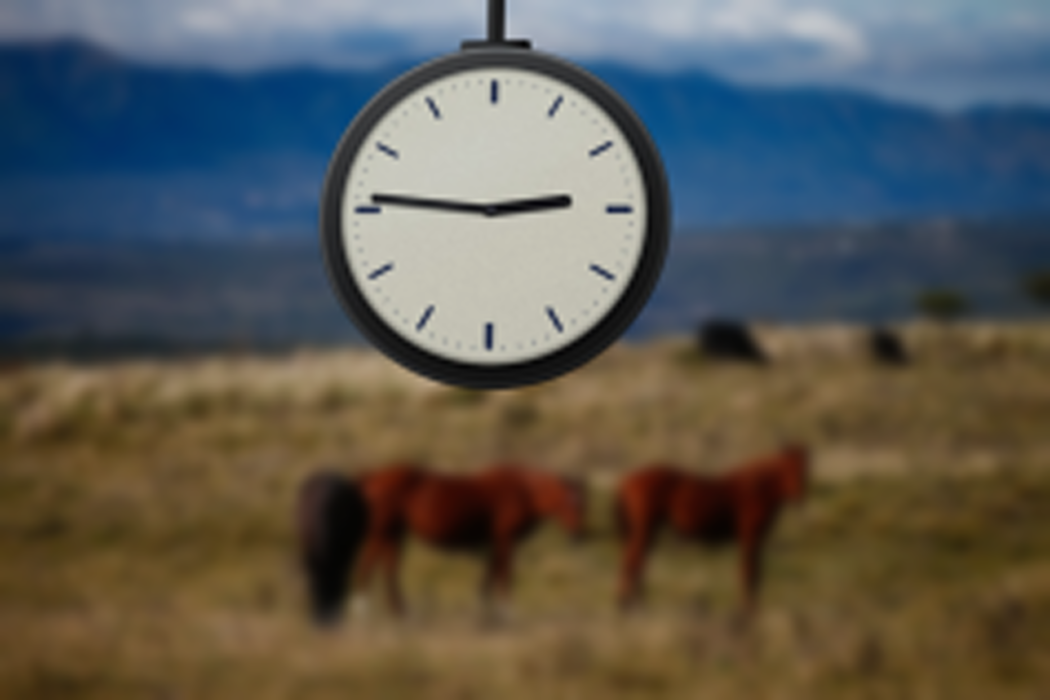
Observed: 2.46
